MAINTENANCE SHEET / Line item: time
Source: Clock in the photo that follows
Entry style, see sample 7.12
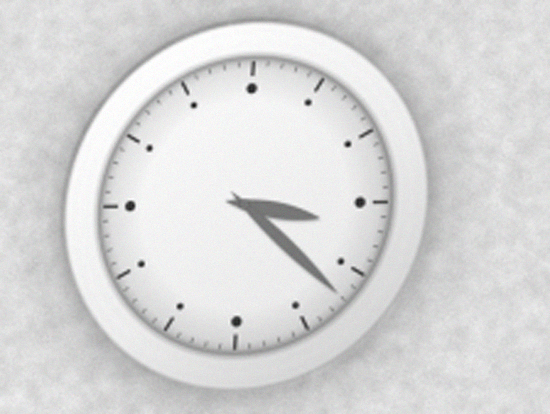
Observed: 3.22
